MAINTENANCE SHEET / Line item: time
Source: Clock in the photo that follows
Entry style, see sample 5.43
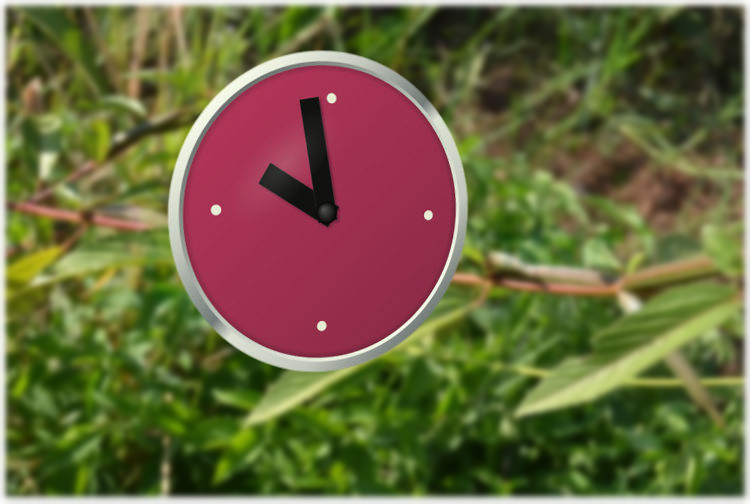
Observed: 9.58
